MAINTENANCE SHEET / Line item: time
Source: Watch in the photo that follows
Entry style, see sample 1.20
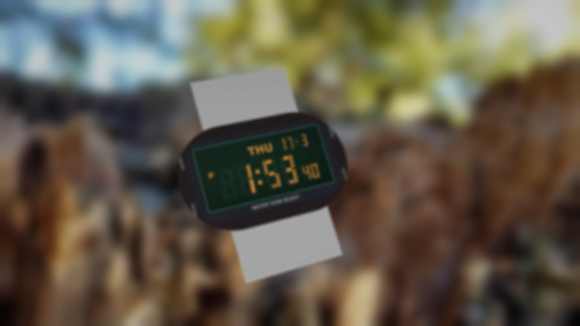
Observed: 1.53
